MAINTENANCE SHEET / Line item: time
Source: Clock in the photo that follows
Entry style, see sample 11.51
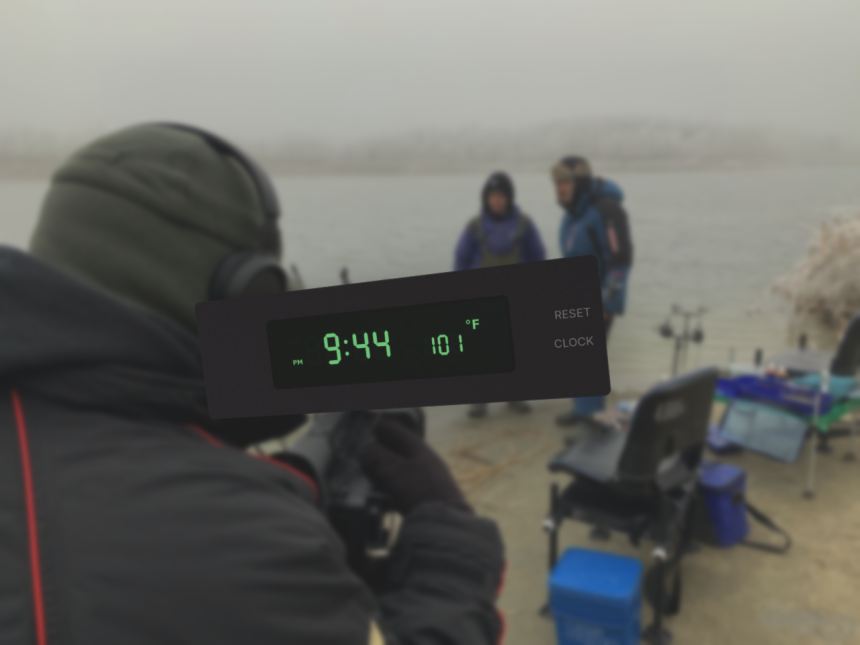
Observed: 9.44
